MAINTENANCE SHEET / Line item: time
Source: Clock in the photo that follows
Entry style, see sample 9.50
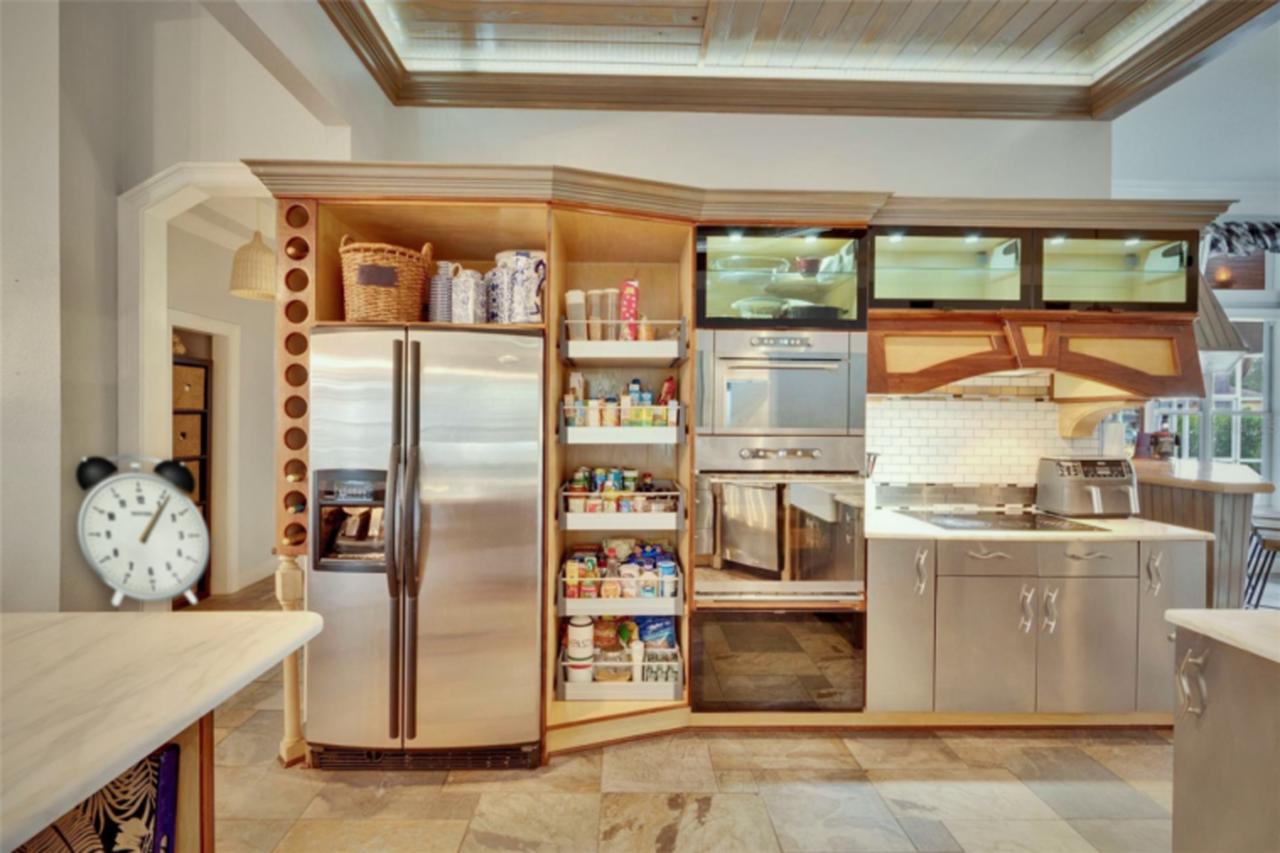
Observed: 1.06
